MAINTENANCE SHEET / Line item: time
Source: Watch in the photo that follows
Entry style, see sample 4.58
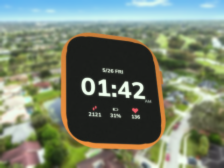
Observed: 1.42
